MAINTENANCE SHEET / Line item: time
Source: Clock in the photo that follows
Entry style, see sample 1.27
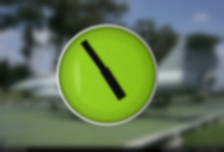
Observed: 4.54
